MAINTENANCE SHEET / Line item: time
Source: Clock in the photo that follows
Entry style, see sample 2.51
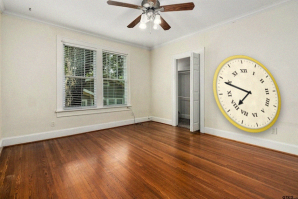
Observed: 7.49
